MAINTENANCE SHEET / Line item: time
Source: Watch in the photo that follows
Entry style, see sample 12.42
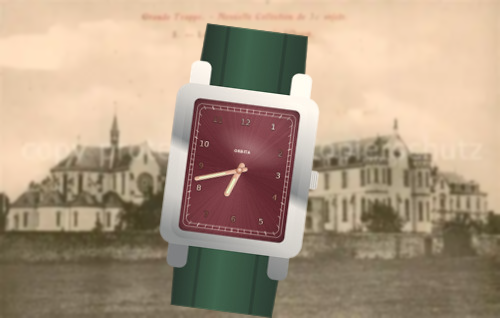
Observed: 6.42
